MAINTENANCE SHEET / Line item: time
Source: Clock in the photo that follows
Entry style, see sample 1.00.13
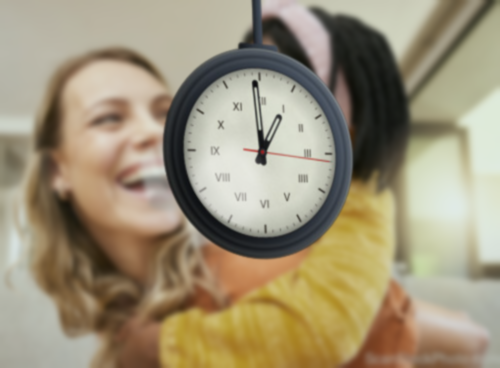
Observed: 12.59.16
